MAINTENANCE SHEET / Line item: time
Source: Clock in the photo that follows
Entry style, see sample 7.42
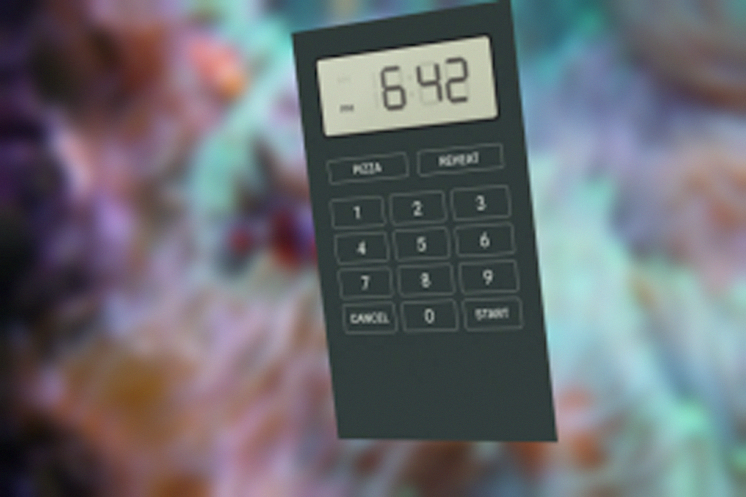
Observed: 6.42
